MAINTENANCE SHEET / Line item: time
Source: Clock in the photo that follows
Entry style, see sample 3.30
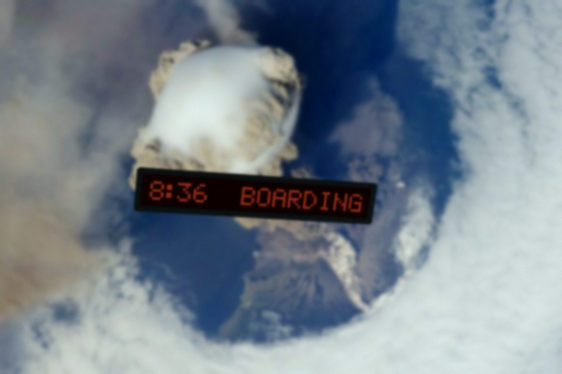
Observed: 8.36
